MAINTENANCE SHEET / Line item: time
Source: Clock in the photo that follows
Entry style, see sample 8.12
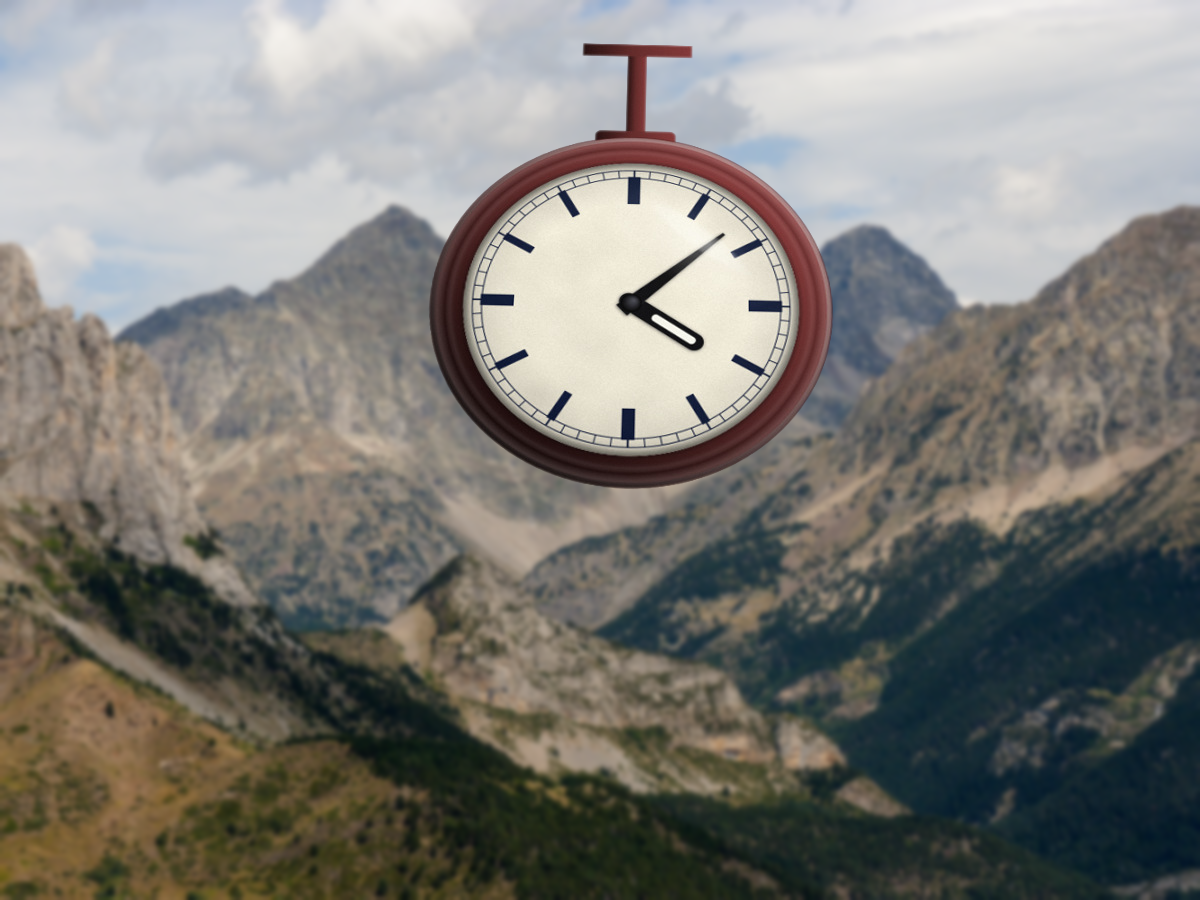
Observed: 4.08
